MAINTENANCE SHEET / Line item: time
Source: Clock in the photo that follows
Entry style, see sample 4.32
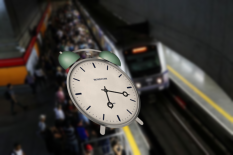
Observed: 6.18
